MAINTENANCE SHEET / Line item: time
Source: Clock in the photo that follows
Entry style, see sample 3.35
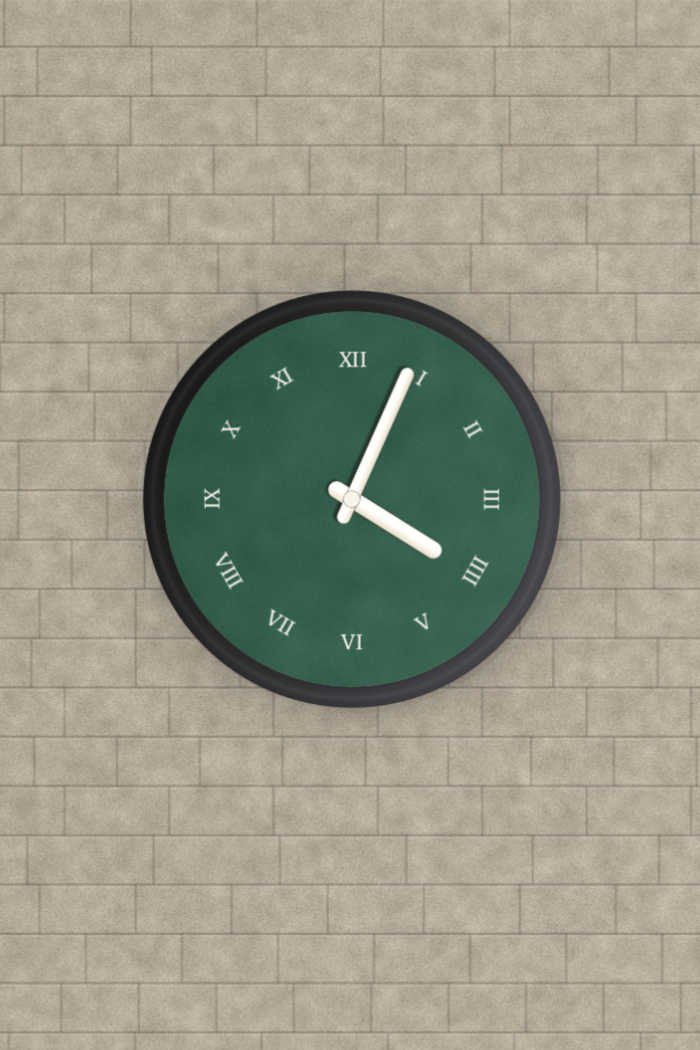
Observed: 4.04
